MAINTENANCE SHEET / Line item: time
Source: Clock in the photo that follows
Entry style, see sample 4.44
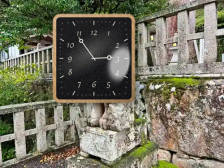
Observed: 2.54
